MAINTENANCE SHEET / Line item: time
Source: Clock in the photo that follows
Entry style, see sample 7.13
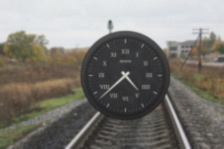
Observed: 4.38
